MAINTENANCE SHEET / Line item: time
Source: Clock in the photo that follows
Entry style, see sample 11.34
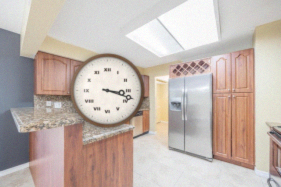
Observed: 3.18
